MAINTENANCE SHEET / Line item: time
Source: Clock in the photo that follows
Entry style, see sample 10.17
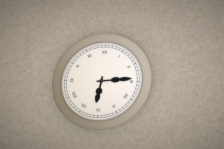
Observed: 6.14
